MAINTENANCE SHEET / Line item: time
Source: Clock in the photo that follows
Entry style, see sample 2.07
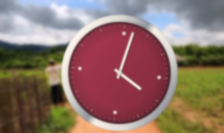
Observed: 4.02
